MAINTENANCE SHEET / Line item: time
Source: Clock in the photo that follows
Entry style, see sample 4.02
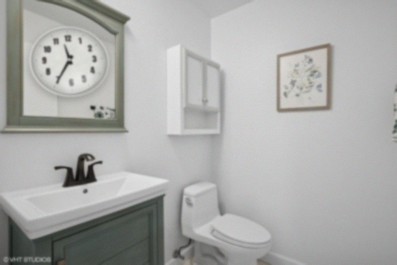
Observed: 11.35
